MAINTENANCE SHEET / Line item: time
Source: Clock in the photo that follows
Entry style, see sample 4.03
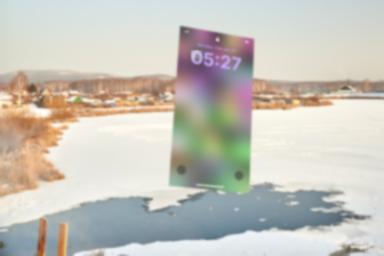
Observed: 5.27
